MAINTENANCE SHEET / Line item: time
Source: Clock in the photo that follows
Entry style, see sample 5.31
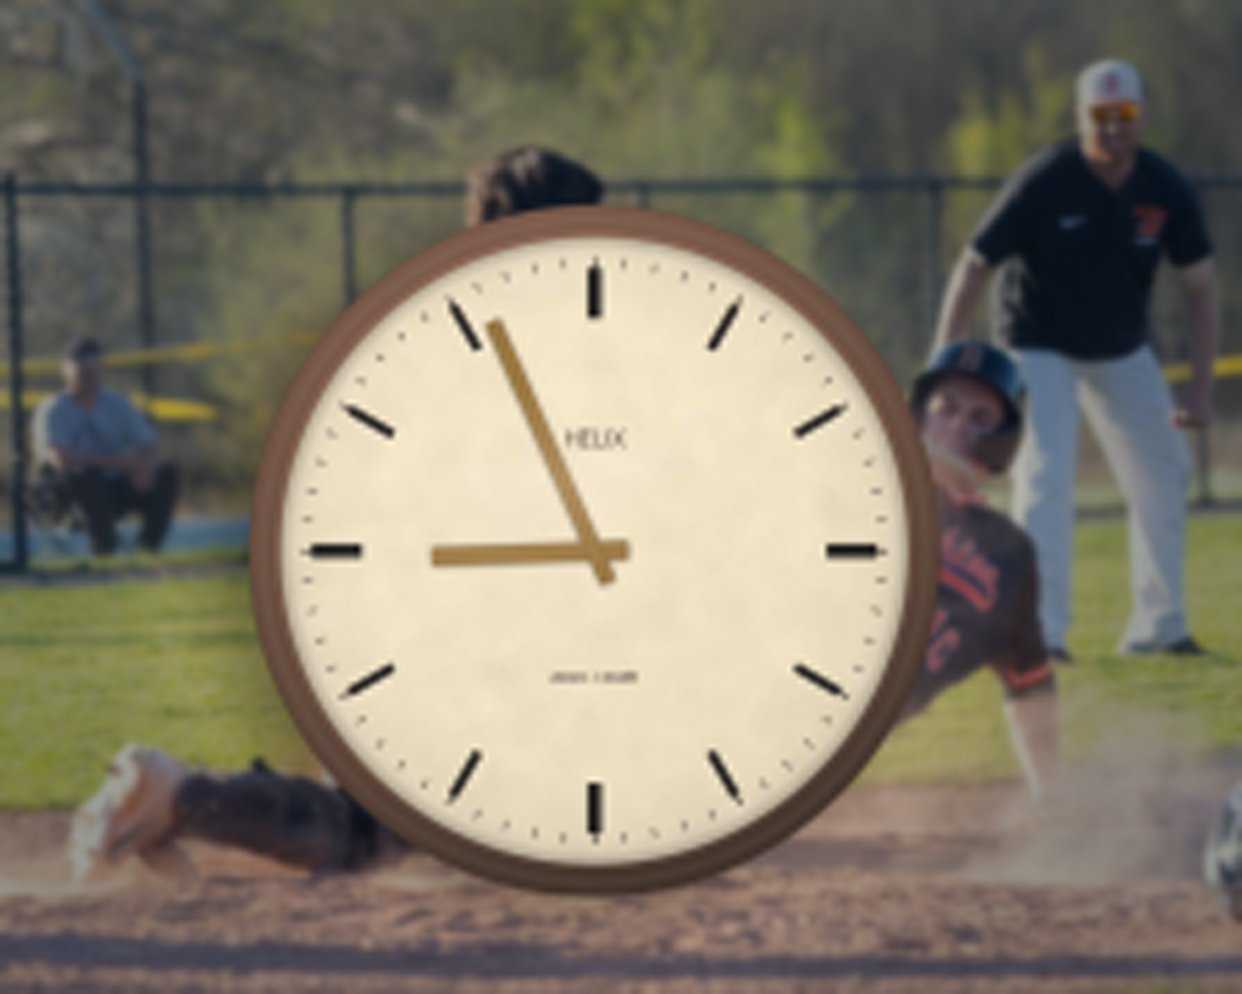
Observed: 8.56
